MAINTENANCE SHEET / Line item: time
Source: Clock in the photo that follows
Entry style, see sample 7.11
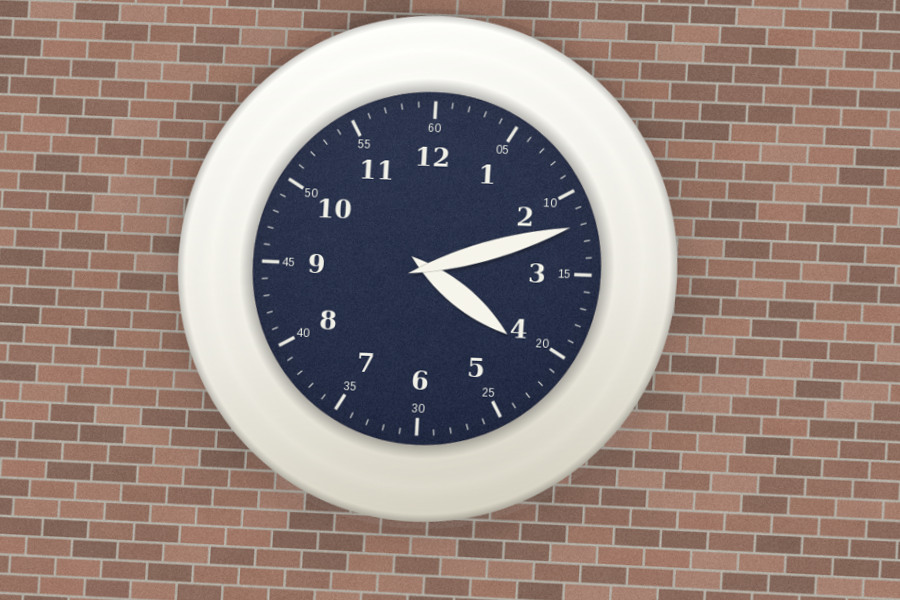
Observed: 4.12
